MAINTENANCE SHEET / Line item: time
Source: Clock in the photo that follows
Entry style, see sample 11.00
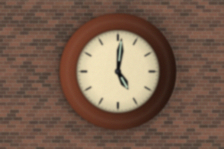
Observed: 5.01
